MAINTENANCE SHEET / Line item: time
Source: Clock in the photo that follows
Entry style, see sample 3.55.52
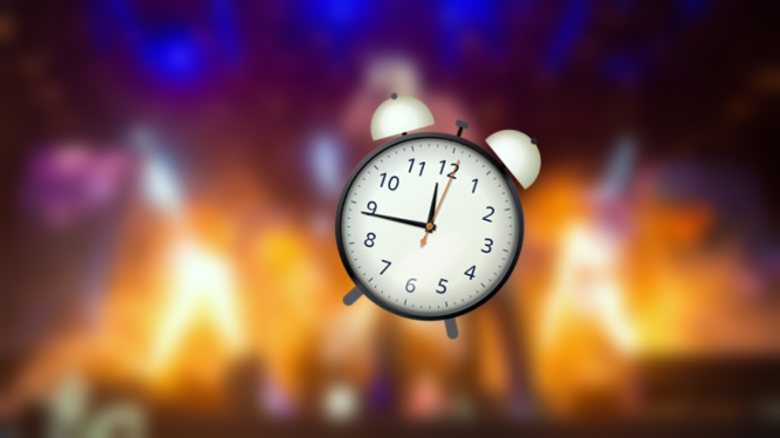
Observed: 11.44.01
